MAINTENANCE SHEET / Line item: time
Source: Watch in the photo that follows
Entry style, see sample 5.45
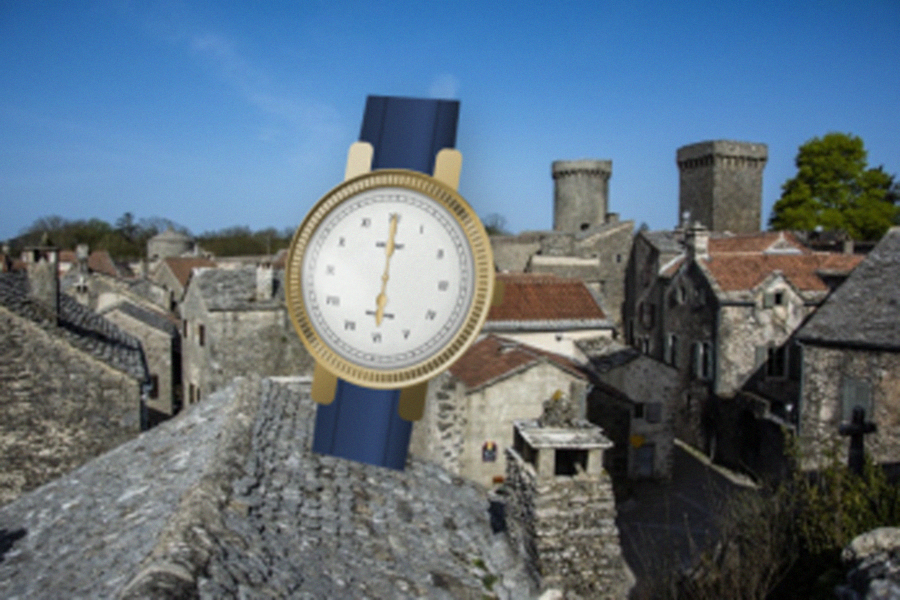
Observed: 6.00
